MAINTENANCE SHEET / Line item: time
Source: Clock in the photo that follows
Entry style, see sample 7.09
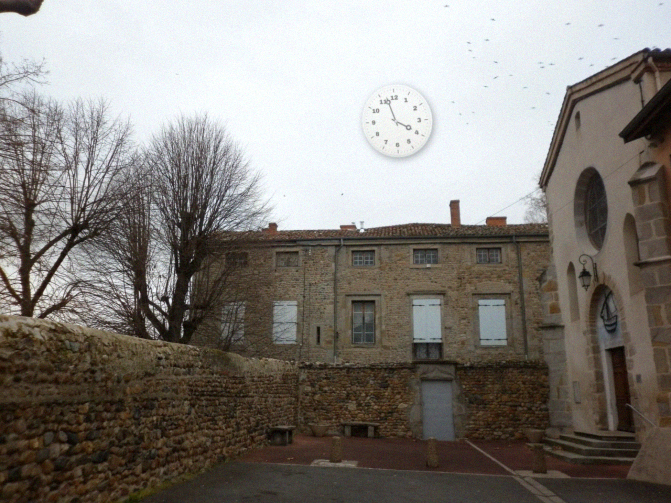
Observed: 3.57
